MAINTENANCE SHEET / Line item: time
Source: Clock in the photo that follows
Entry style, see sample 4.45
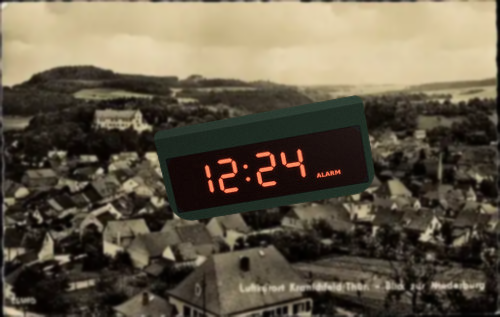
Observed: 12.24
